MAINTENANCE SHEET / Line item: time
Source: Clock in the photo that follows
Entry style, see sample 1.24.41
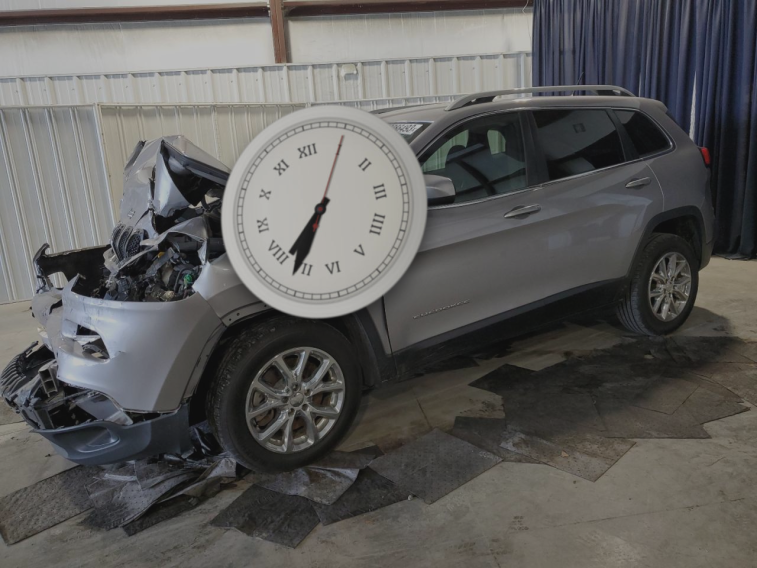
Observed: 7.36.05
